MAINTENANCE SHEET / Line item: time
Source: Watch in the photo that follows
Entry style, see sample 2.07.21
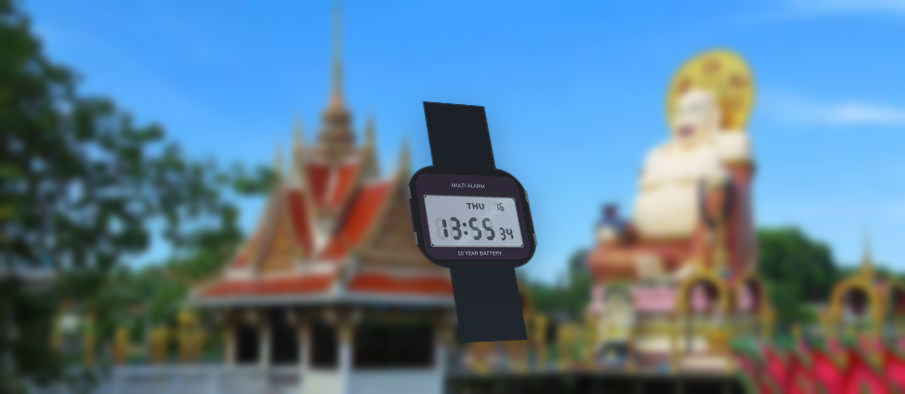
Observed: 13.55.34
